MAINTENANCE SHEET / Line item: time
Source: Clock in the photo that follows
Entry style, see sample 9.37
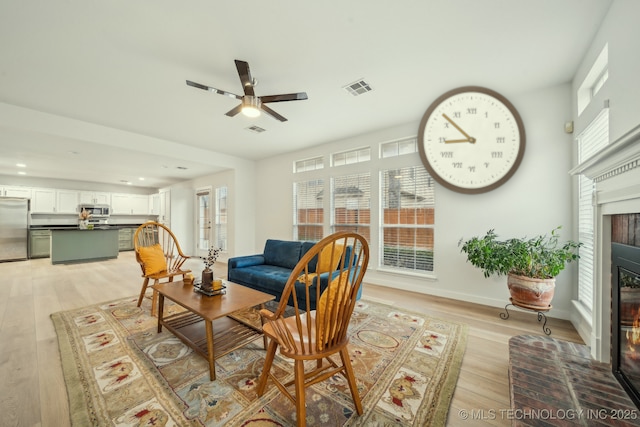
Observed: 8.52
